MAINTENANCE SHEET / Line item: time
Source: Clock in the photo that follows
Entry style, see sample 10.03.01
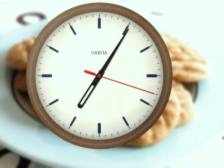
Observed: 7.05.18
